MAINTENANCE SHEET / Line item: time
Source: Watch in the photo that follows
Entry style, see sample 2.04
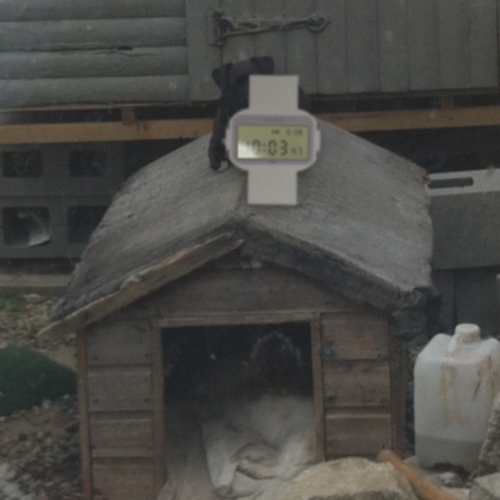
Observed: 10.03
